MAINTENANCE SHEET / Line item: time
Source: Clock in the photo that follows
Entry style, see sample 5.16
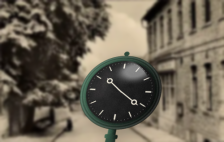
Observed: 10.21
